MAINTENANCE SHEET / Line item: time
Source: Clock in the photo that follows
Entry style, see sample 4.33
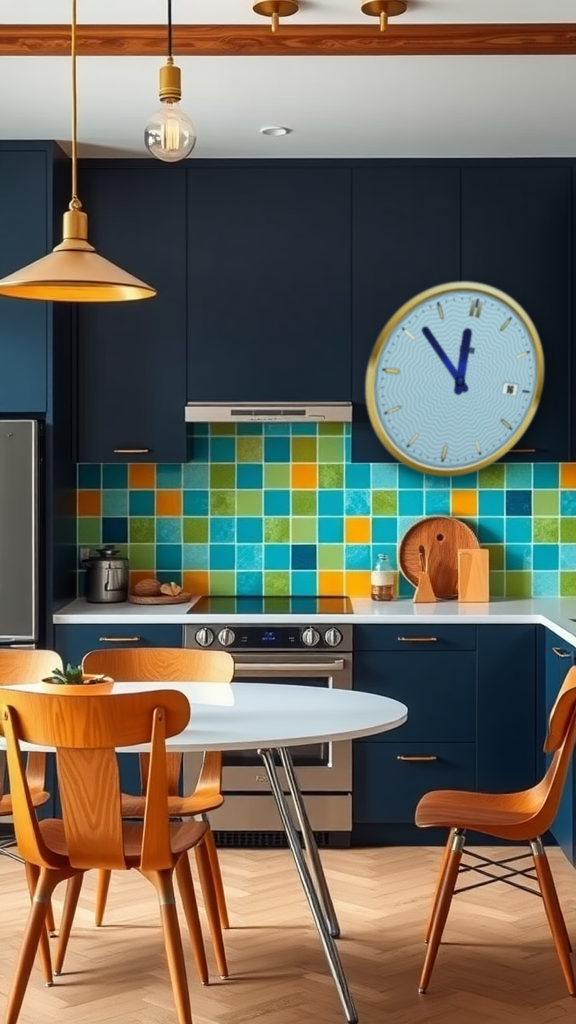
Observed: 11.52
